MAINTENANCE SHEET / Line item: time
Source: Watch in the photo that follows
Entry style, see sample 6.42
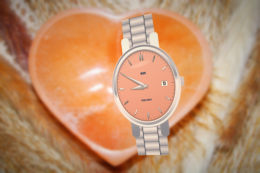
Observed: 8.50
